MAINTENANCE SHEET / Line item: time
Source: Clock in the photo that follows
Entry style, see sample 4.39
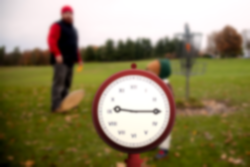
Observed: 9.15
